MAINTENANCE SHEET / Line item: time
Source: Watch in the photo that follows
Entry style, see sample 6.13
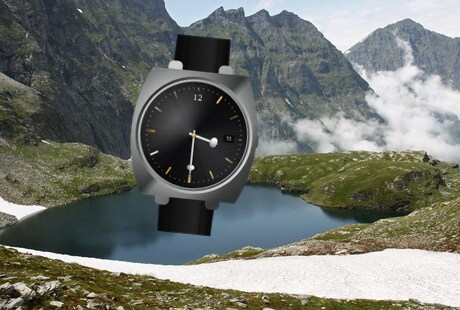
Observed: 3.30
